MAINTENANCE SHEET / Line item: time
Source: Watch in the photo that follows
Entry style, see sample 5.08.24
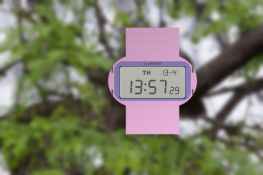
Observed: 13.57.29
